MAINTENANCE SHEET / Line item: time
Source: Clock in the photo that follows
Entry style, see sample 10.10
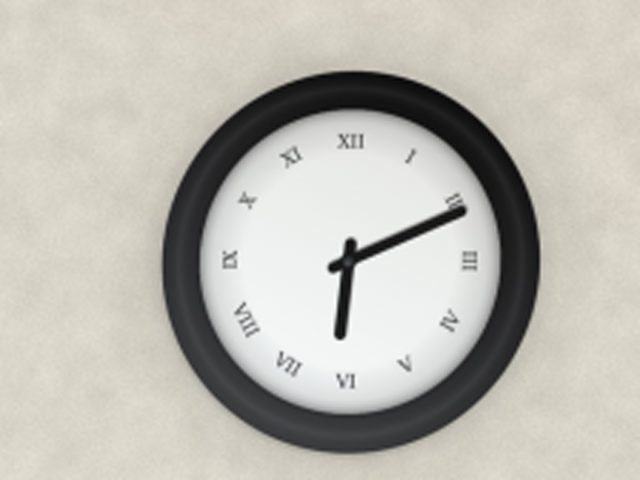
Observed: 6.11
